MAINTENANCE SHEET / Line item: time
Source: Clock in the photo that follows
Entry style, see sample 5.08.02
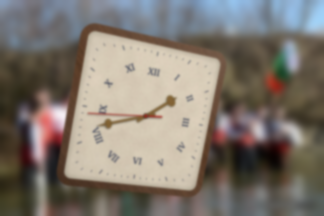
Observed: 1.41.44
